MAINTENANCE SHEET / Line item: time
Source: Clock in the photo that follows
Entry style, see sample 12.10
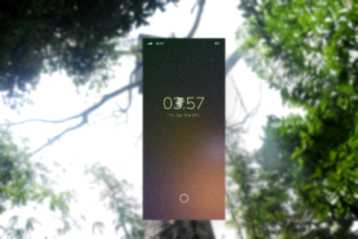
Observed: 3.57
